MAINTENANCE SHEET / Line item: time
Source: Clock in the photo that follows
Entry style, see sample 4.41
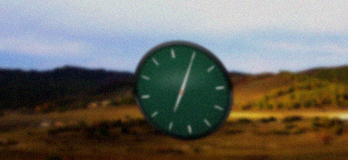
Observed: 7.05
